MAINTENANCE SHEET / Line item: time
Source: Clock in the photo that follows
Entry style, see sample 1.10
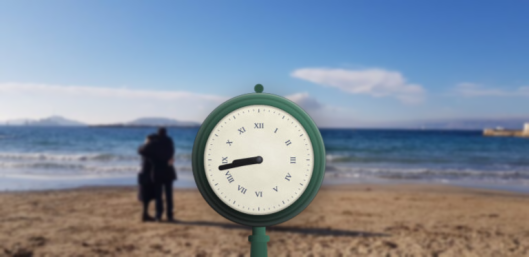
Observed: 8.43
